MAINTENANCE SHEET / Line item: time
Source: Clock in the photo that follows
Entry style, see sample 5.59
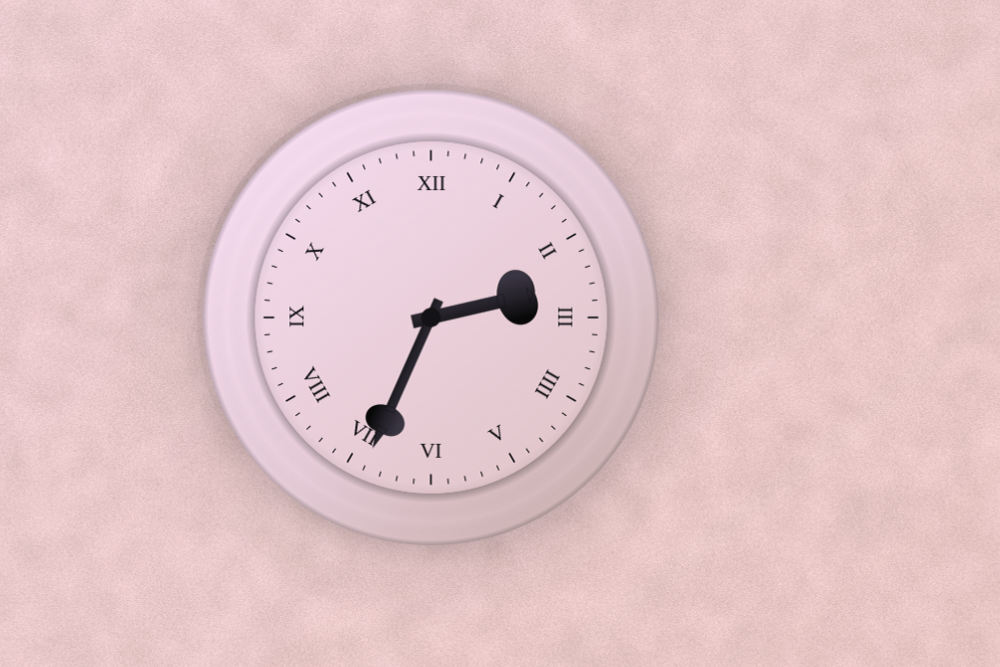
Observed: 2.34
